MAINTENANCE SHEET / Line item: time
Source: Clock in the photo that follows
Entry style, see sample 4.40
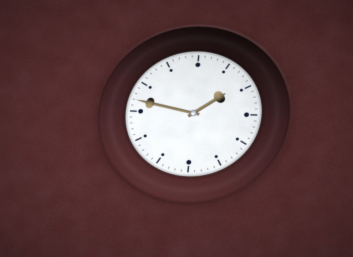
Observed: 1.47
